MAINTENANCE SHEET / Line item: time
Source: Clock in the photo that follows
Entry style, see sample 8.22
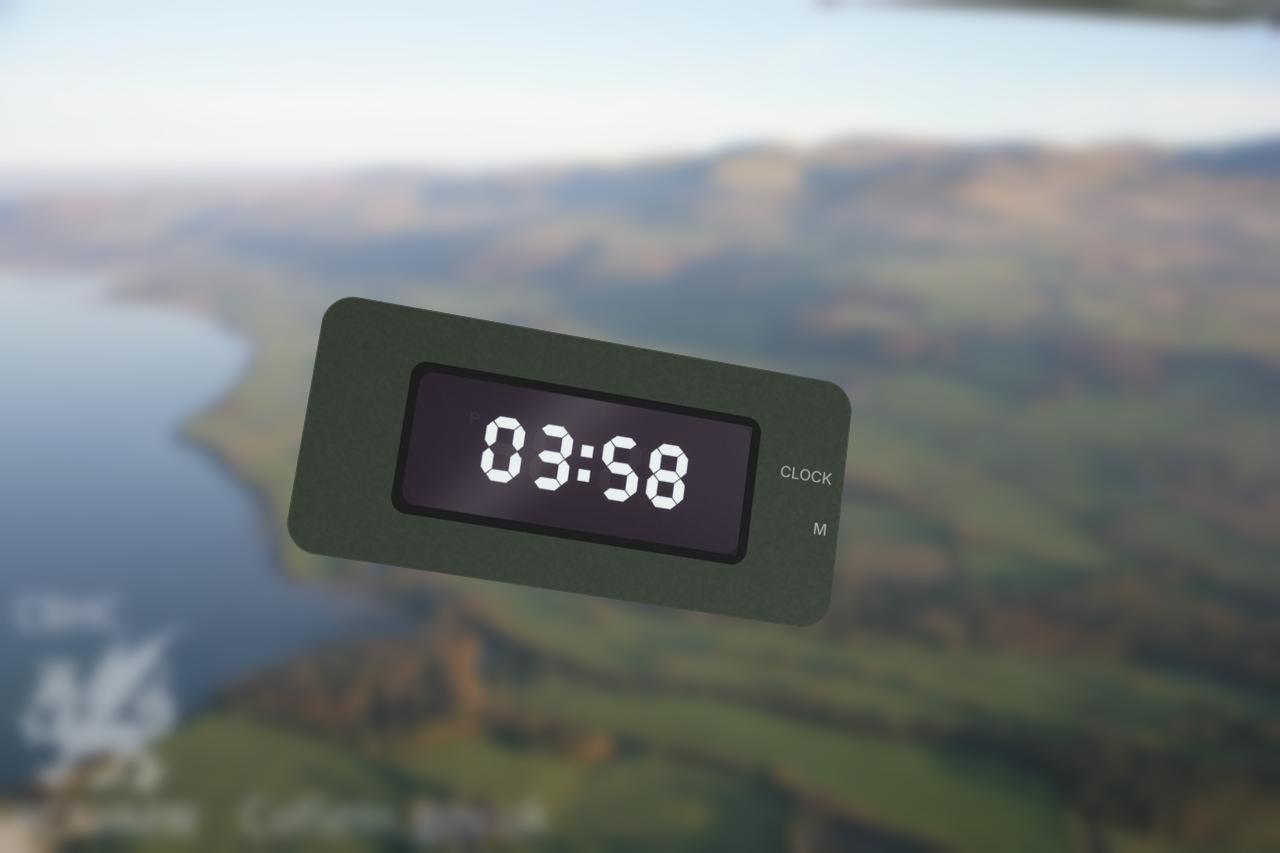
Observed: 3.58
